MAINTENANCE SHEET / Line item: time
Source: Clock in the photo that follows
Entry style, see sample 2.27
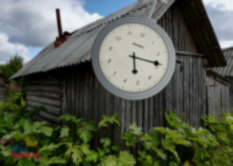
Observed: 5.14
